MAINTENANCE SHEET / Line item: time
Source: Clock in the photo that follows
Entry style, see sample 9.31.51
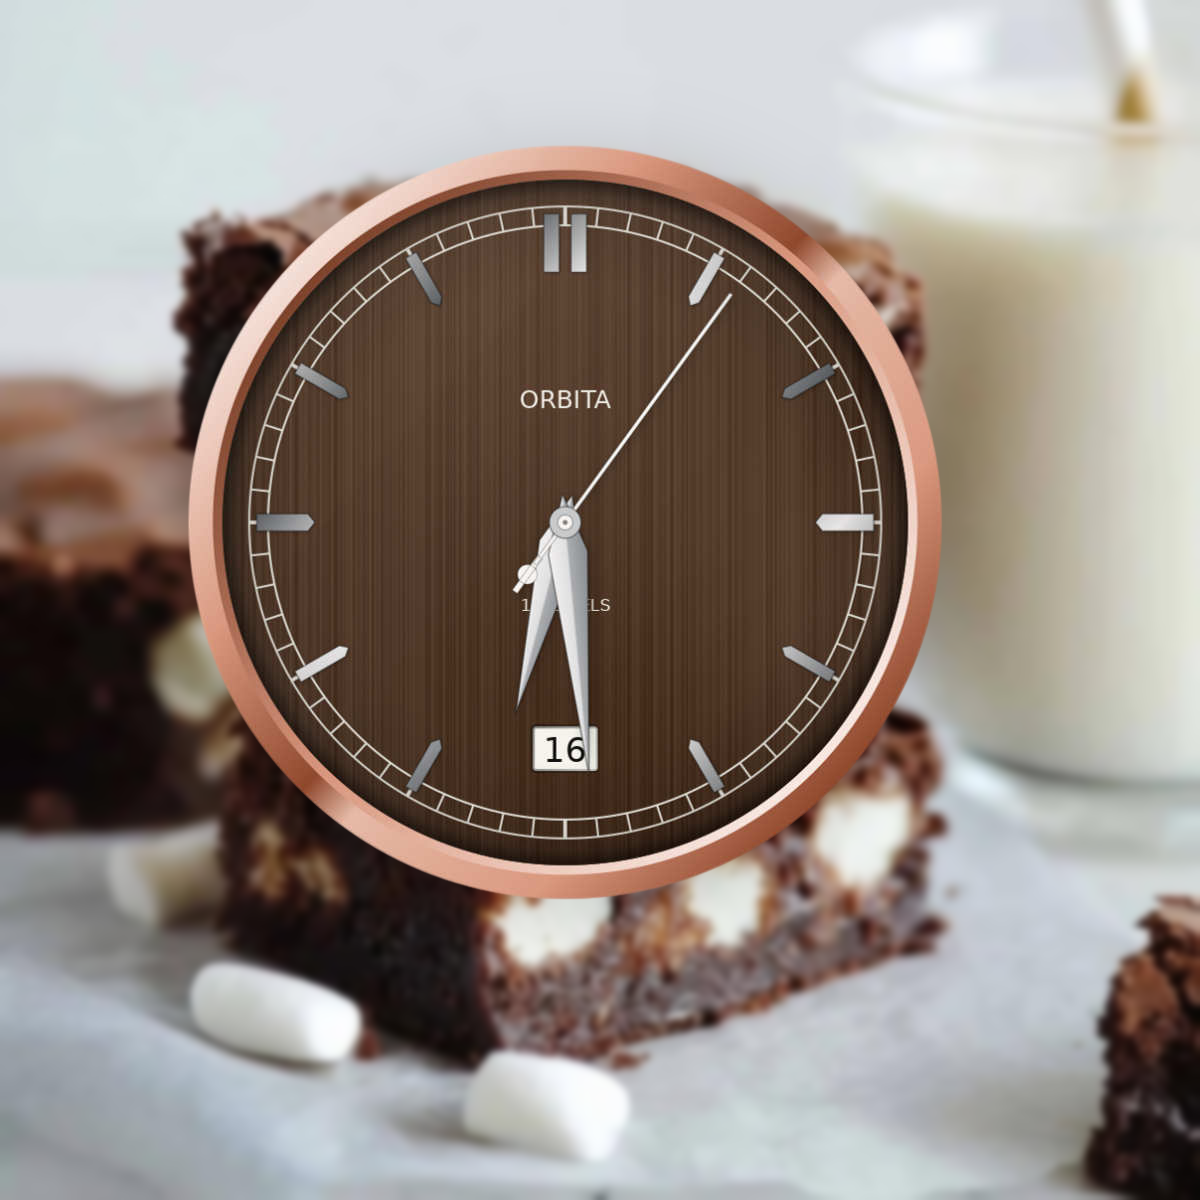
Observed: 6.29.06
